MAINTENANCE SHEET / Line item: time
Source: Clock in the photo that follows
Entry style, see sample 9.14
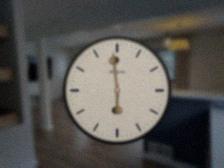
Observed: 5.59
